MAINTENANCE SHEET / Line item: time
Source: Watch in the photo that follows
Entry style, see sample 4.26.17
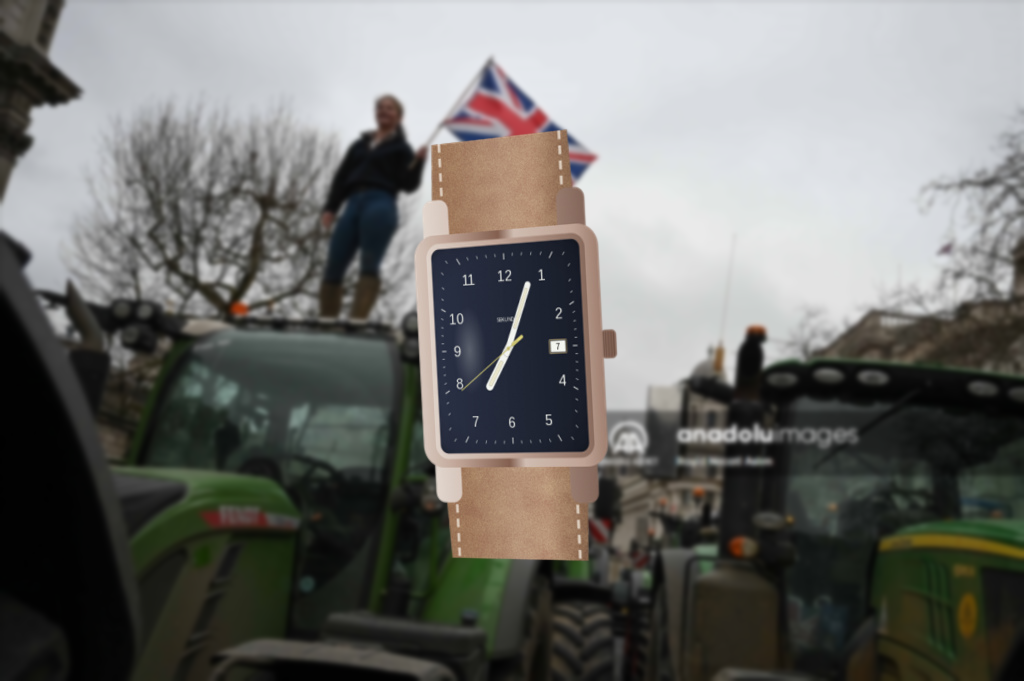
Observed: 7.03.39
